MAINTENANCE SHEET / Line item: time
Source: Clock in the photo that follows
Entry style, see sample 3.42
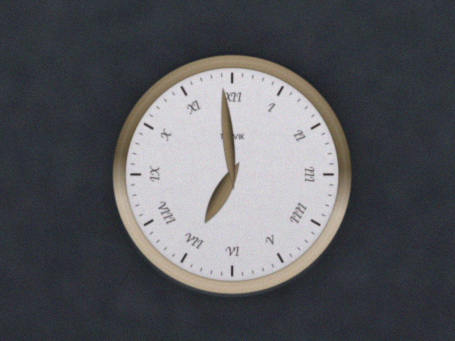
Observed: 6.59
